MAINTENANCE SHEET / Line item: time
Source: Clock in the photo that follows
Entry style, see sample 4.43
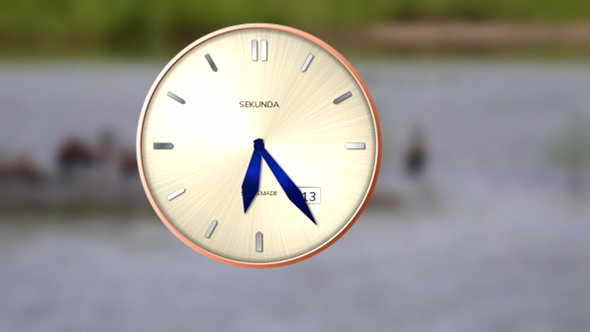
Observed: 6.24
